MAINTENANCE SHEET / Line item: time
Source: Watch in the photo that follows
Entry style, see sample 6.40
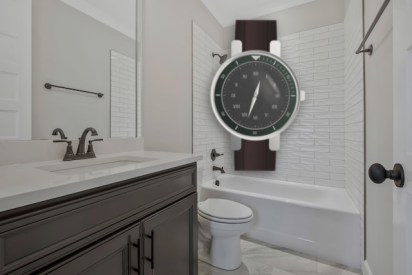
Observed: 12.33
